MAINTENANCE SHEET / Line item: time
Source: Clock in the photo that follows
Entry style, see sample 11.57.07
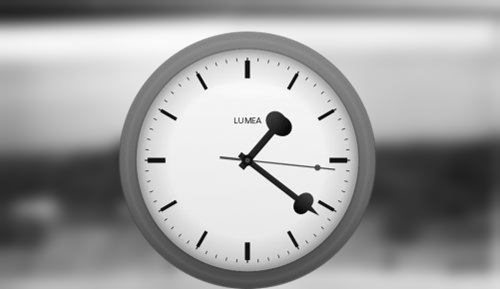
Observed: 1.21.16
